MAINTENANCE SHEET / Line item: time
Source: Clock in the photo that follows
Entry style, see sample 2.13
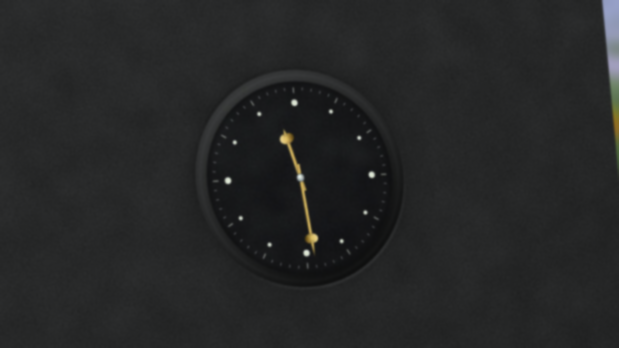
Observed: 11.29
